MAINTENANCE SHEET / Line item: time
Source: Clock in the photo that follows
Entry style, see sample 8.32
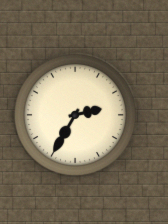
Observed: 2.35
